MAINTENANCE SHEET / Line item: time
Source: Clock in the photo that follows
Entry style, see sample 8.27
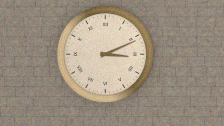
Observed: 3.11
